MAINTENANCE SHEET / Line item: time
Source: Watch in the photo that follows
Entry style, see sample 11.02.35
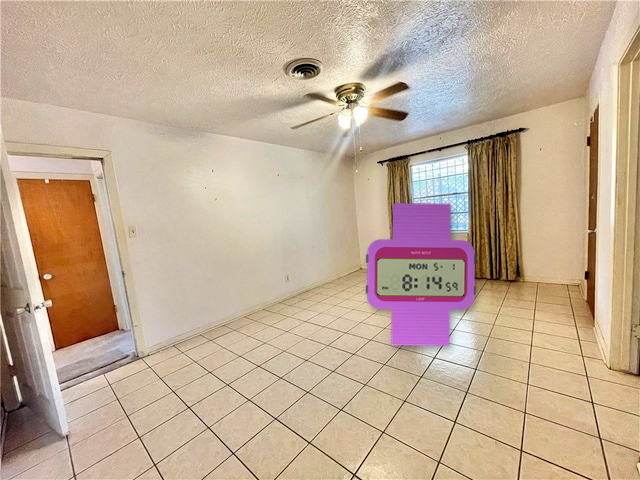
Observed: 8.14.59
